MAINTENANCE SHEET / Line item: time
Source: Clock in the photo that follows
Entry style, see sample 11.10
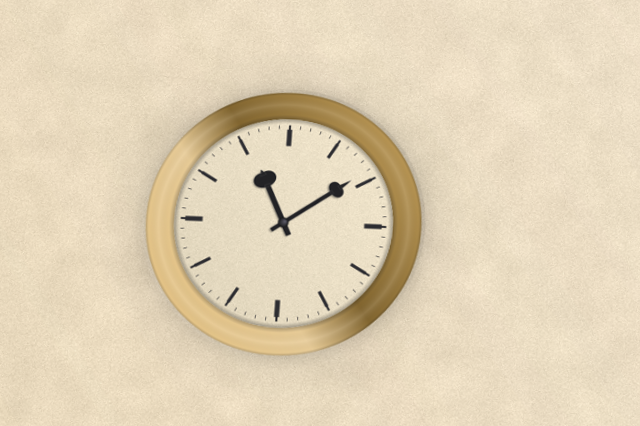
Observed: 11.09
